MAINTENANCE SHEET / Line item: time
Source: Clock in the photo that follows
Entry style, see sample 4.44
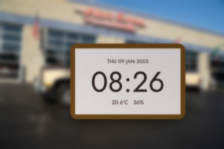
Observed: 8.26
